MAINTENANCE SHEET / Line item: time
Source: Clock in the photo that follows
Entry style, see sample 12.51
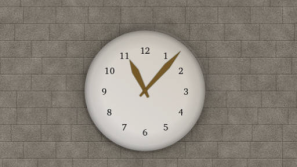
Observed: 11.07
